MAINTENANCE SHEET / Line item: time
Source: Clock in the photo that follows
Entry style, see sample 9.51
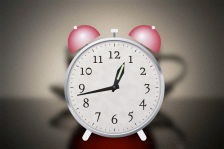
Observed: 12.43
